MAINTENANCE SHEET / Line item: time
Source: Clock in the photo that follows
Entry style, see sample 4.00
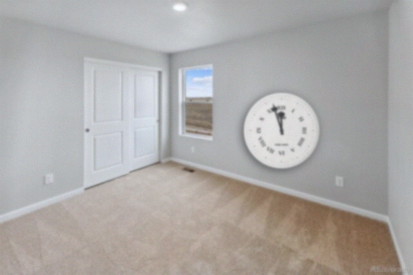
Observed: 11.57
